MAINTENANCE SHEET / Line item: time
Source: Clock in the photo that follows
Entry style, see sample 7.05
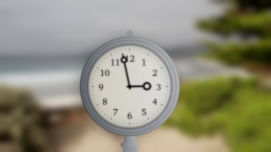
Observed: 2.58
